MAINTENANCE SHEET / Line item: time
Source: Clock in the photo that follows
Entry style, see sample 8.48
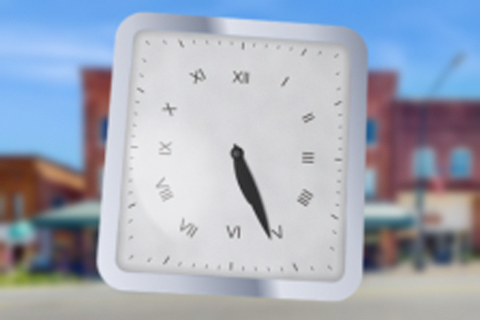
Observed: 5.26
